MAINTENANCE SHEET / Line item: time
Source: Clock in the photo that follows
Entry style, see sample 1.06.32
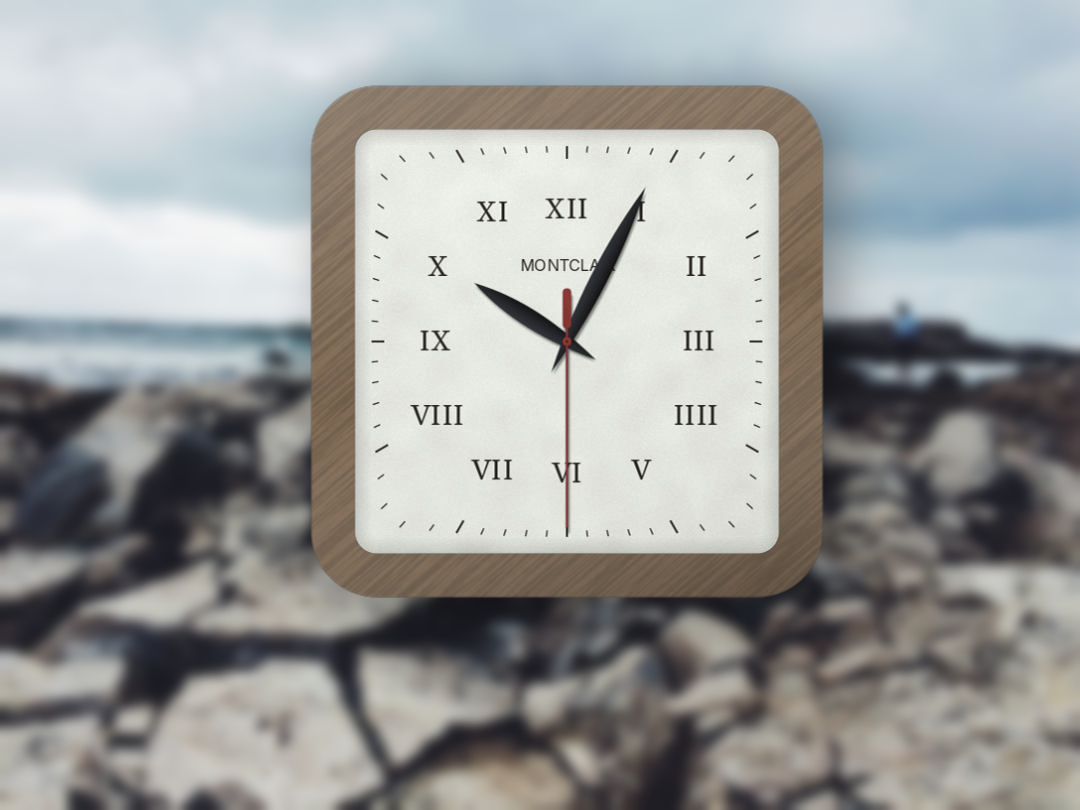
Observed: 10.04.30
